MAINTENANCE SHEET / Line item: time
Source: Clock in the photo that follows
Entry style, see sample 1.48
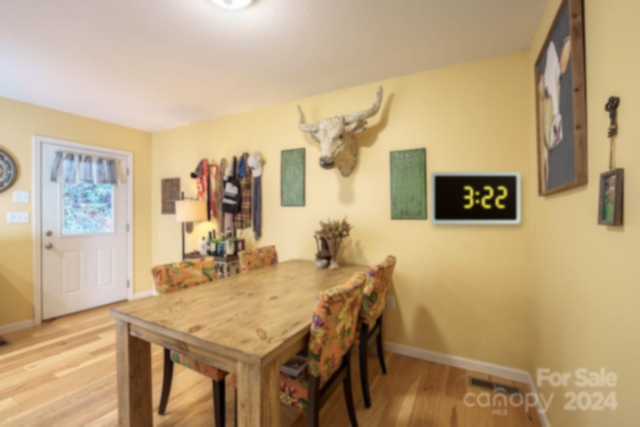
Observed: 3.22
